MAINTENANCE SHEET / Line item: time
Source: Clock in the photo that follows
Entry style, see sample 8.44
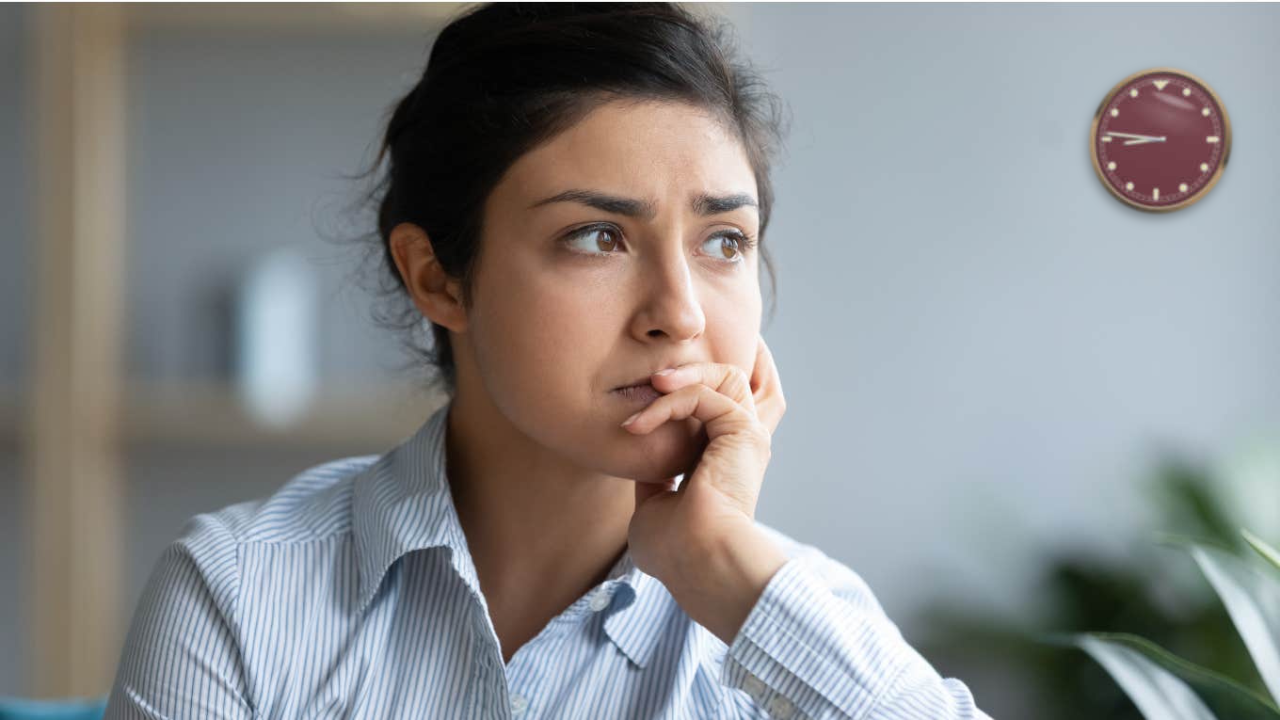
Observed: 8.46
